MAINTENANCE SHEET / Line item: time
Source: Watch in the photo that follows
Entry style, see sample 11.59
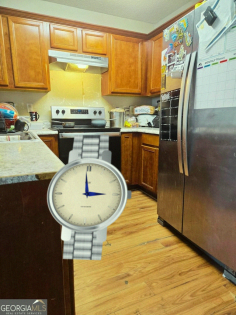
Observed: 2.59
